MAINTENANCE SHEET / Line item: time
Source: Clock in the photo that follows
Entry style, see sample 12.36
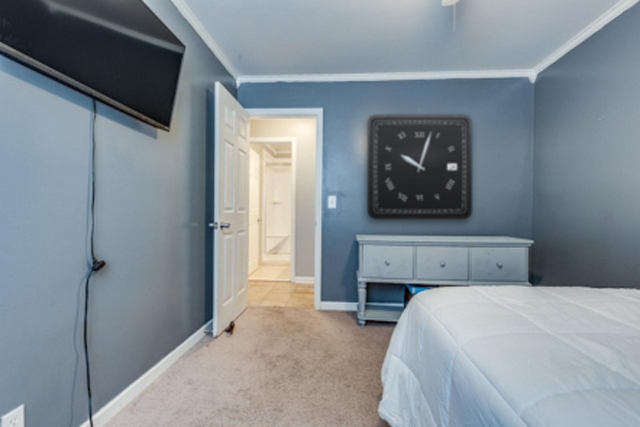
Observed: 10.03
